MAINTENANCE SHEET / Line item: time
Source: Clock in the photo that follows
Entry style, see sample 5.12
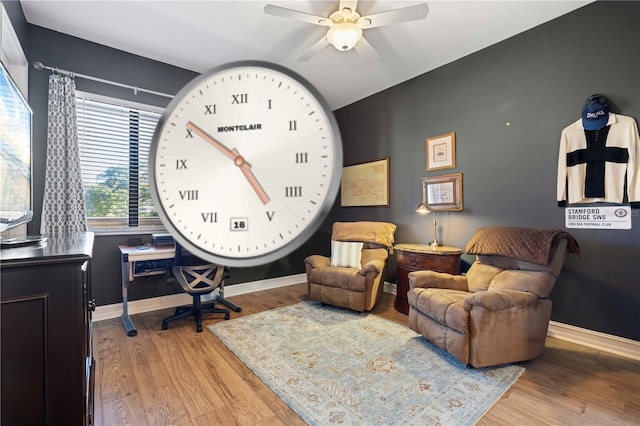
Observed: 4.51
